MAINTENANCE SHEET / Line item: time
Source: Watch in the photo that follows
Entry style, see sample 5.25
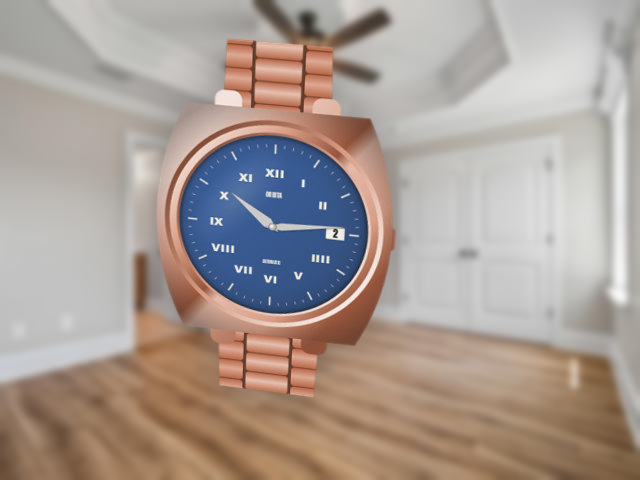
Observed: 10.14
